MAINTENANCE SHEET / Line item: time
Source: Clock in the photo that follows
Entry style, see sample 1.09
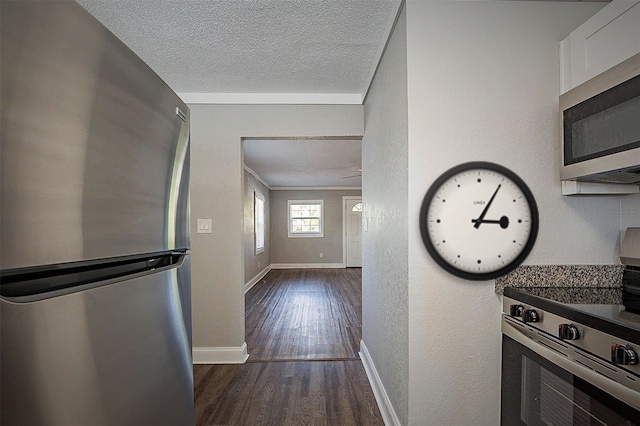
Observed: 3.05
